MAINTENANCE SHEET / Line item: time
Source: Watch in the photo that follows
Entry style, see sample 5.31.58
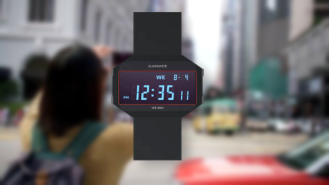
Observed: 12.35.11
